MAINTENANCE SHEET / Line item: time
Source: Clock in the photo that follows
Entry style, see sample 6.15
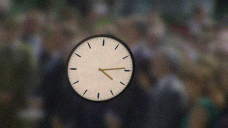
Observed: 4.14
